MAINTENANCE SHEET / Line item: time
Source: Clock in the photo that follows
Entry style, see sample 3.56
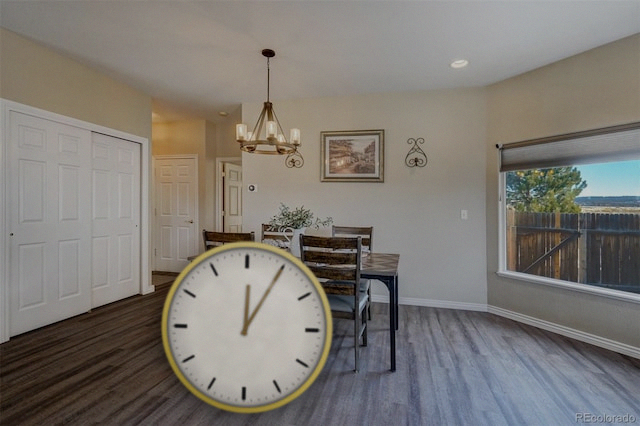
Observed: 12.05
